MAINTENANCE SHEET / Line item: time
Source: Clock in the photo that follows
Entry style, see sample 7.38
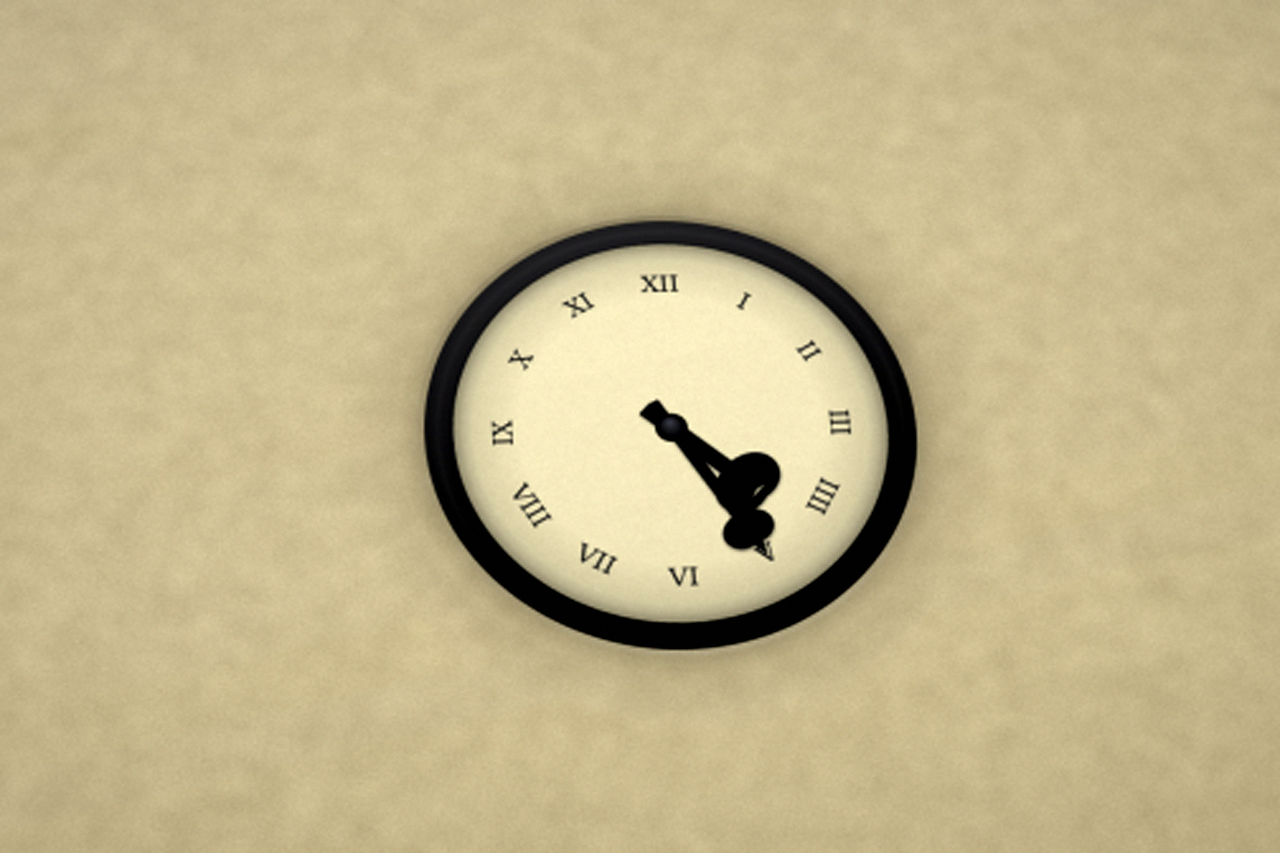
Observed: 4.25
